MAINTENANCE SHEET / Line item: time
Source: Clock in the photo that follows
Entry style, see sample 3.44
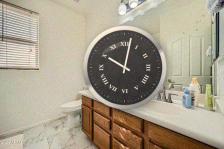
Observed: 10.02
